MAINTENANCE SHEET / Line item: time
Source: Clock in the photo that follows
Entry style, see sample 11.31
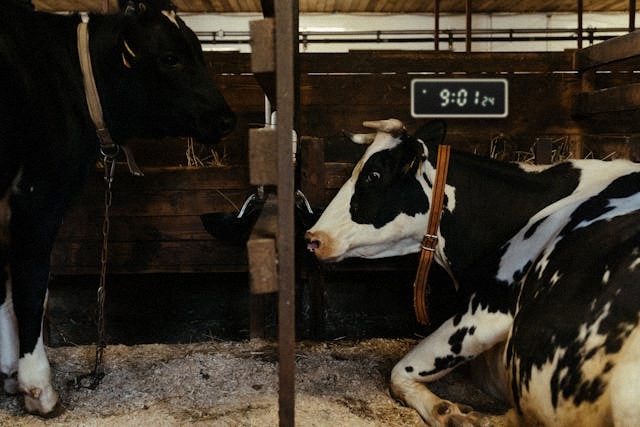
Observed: 9.01
